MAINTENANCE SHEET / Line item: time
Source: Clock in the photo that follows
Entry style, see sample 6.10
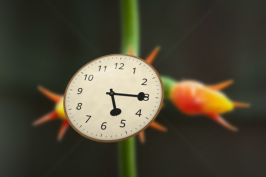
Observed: 5.15
